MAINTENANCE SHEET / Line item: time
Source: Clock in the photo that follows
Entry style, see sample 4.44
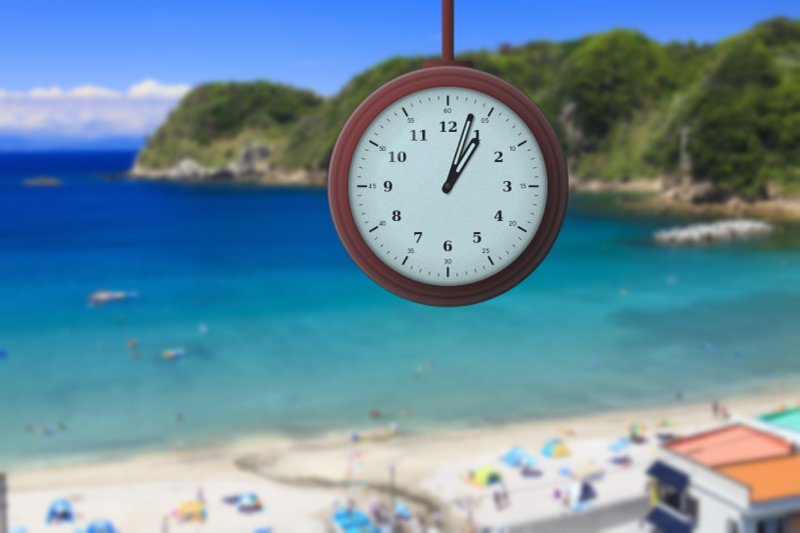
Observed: 1.03
